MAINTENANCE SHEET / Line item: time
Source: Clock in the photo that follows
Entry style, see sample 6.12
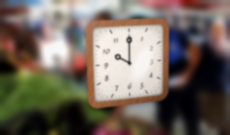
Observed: 10.00
